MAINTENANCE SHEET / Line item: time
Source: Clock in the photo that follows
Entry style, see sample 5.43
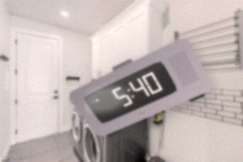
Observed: 5.40
